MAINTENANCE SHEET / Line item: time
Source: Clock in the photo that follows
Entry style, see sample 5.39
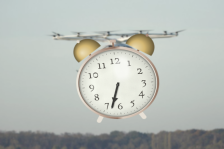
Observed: 6.33
